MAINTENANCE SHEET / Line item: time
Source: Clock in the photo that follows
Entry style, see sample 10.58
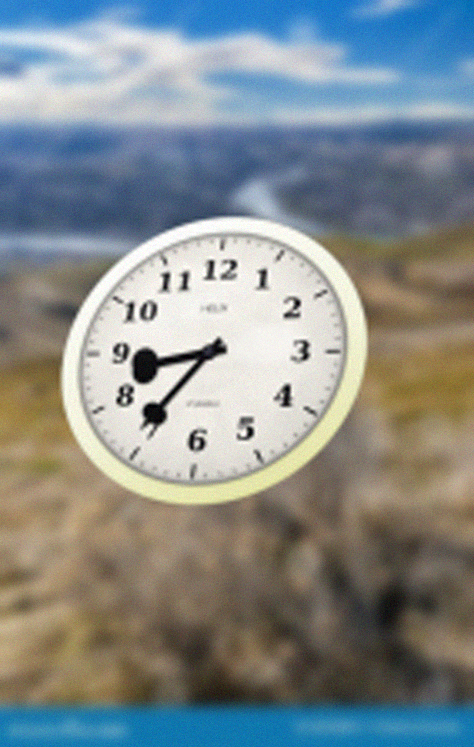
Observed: 8.36
